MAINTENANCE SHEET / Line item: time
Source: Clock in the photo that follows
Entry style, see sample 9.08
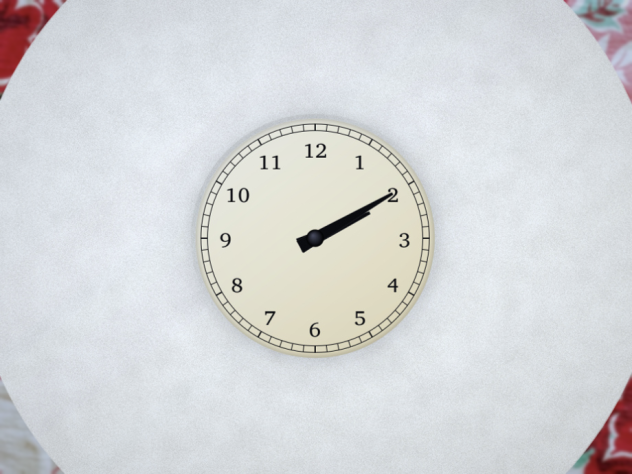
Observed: 2.10
